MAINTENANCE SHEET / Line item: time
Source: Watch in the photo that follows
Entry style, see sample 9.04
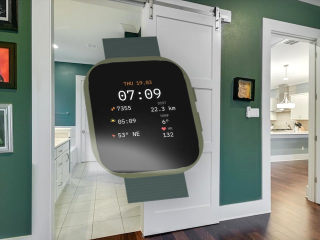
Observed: 7.09
